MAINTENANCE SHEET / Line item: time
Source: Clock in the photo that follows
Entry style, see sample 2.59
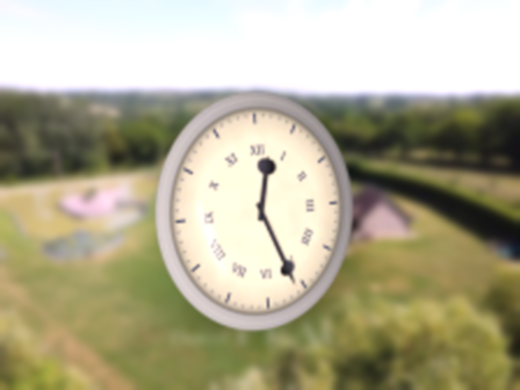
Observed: 12.26
